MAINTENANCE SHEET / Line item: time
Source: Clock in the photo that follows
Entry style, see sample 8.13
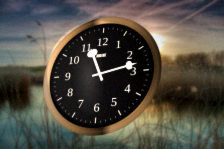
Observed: 11.13
